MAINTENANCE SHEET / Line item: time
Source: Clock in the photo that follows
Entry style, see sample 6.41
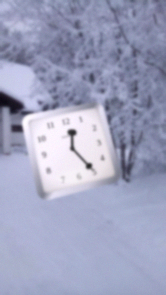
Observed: 12.25
